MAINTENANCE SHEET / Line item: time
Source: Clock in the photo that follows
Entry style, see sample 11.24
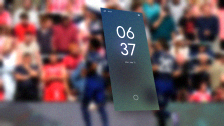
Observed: 6.37
